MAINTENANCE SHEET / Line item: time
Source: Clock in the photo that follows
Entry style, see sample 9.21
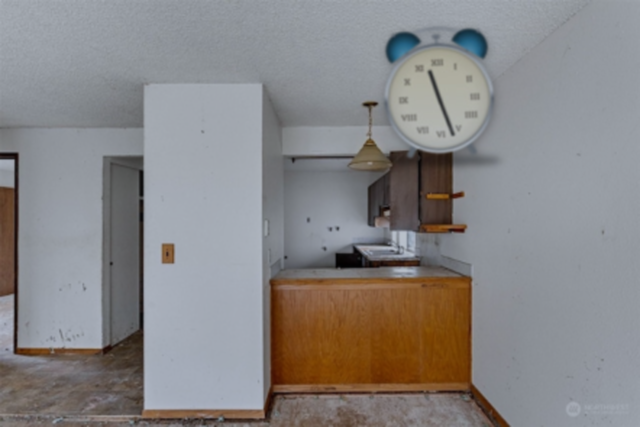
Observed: 11.27
